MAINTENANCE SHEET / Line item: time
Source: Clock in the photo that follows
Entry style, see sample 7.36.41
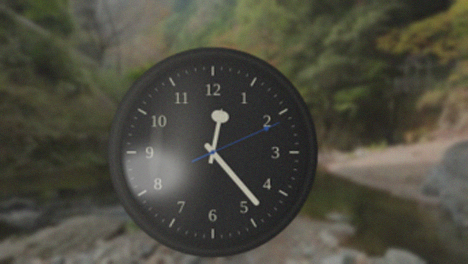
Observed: 12.23.11
